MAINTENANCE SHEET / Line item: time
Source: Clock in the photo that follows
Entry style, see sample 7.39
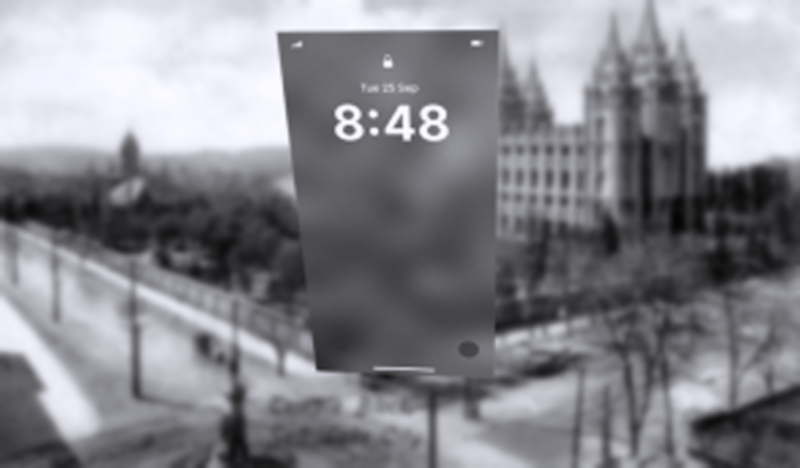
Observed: 8.48
